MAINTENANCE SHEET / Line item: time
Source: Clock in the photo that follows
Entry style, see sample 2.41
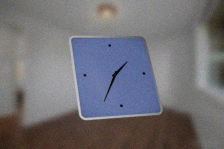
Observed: 1.35
